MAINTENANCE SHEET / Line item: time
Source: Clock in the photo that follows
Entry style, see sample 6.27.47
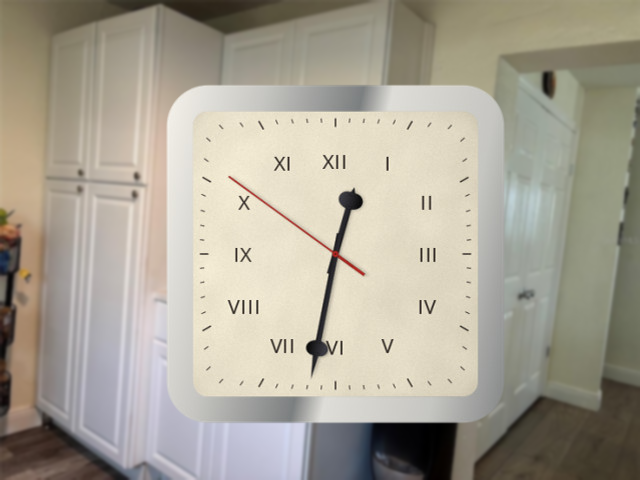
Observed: 12.31.51
